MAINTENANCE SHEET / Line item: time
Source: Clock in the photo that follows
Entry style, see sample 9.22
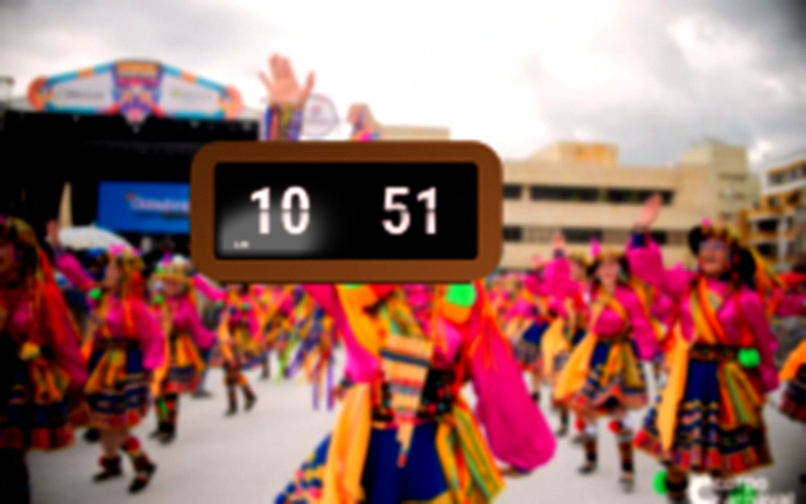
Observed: 10.51
